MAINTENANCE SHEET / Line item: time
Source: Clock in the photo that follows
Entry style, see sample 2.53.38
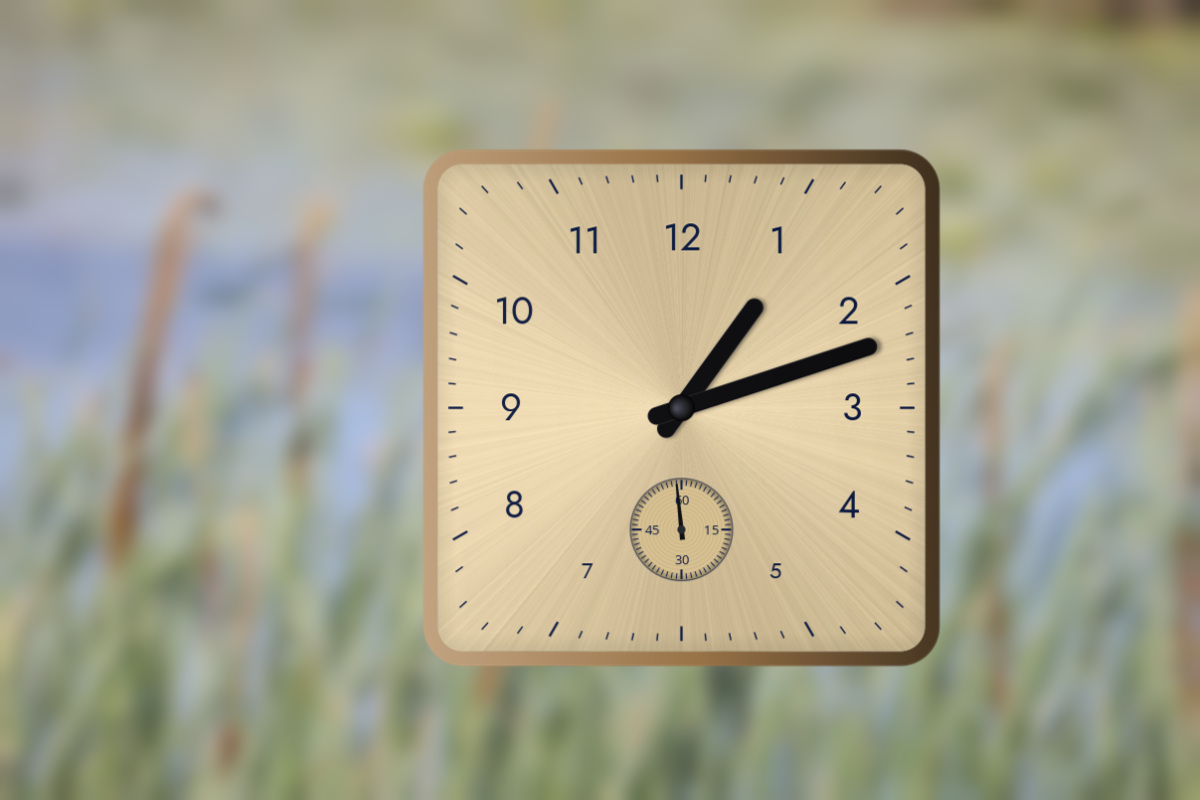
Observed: 1.11.59
